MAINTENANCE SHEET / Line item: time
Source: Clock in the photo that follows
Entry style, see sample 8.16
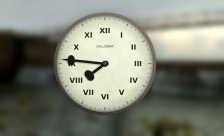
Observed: 7.46
